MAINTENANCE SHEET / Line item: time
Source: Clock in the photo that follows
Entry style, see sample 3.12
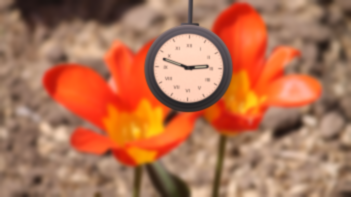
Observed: 2.48
